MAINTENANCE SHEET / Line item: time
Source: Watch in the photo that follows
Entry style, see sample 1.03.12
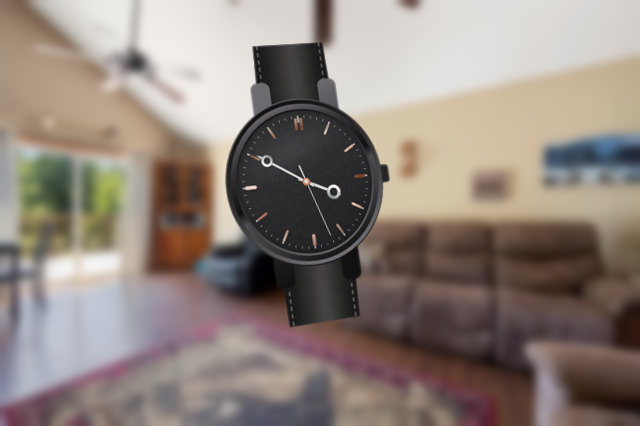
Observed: 3.50.27
